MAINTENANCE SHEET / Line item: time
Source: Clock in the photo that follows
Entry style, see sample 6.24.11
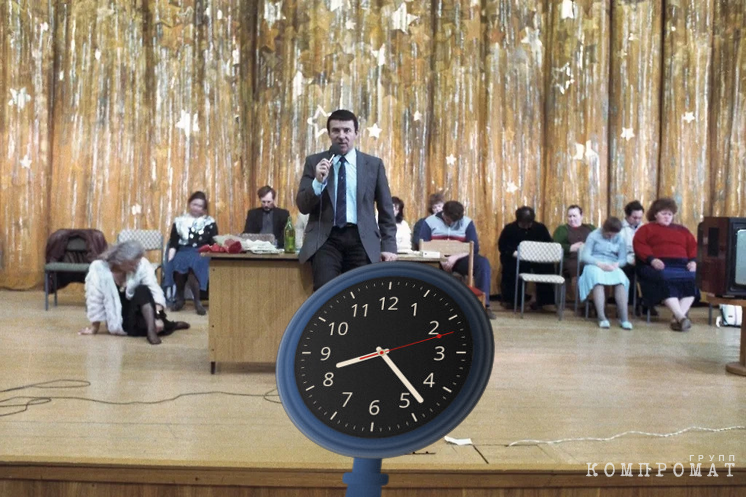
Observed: 8.23.12
